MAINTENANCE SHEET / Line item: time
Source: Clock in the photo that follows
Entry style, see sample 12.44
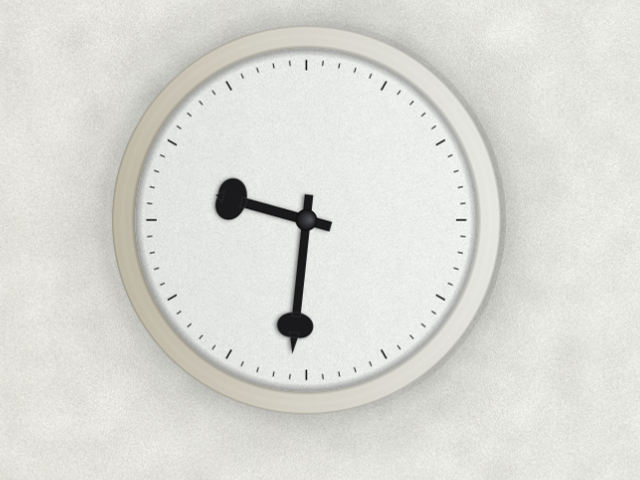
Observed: 9.31
